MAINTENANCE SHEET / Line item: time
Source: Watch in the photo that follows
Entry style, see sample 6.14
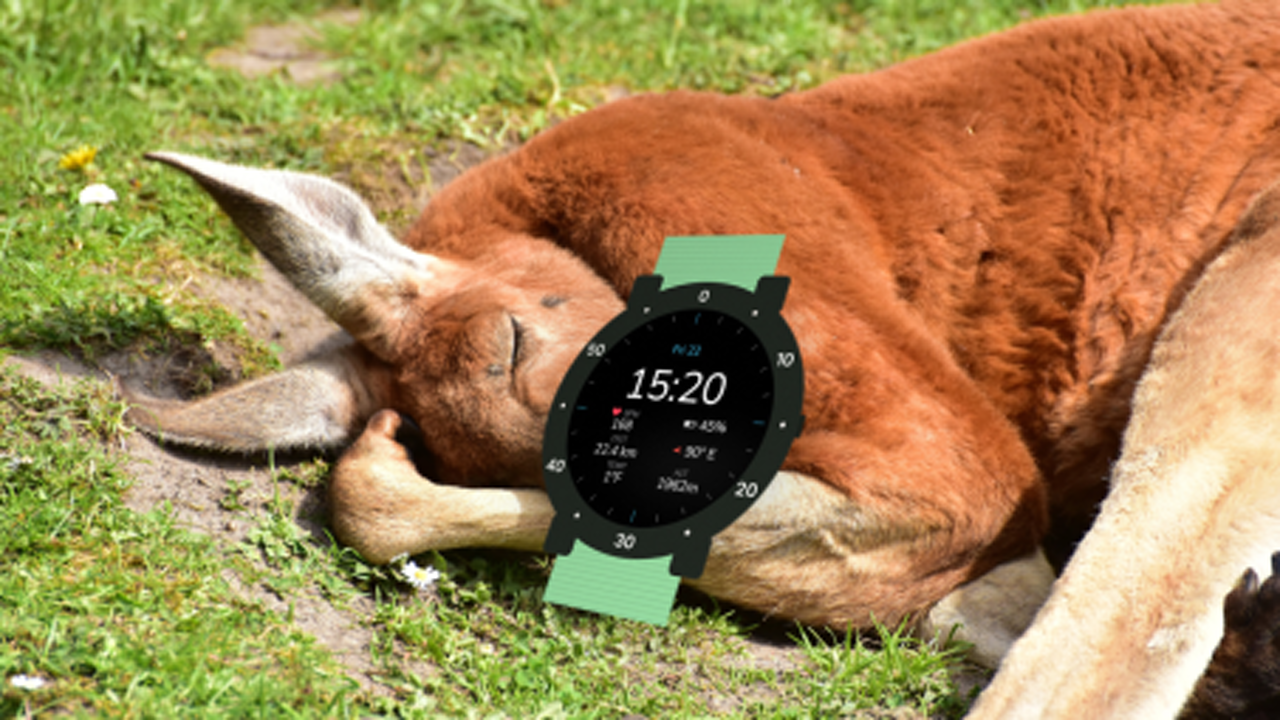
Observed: 15.20
